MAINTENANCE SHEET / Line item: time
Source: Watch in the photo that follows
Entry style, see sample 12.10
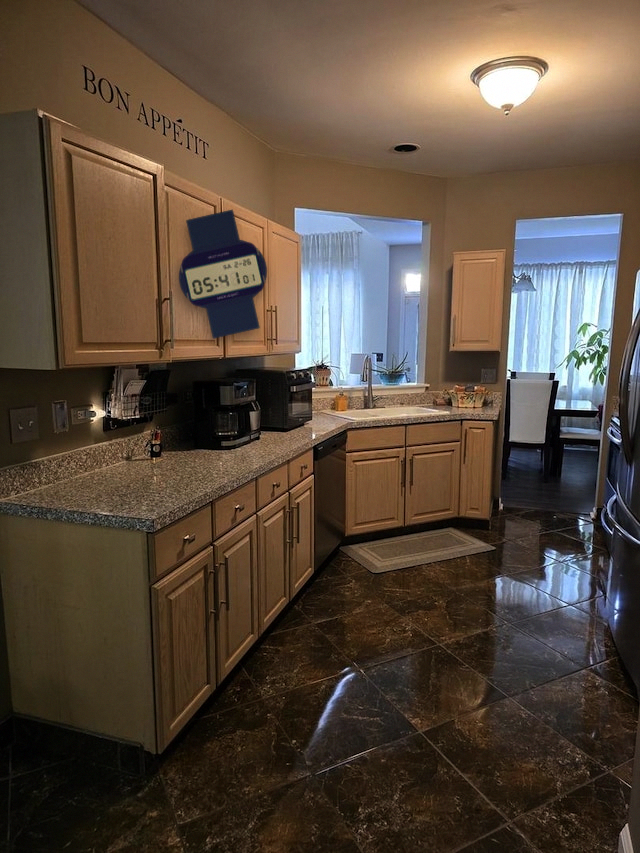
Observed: 5.41
